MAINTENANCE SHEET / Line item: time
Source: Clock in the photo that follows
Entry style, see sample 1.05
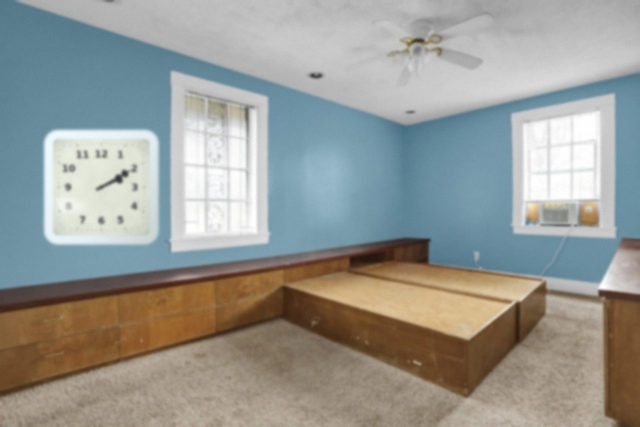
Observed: 2.10
